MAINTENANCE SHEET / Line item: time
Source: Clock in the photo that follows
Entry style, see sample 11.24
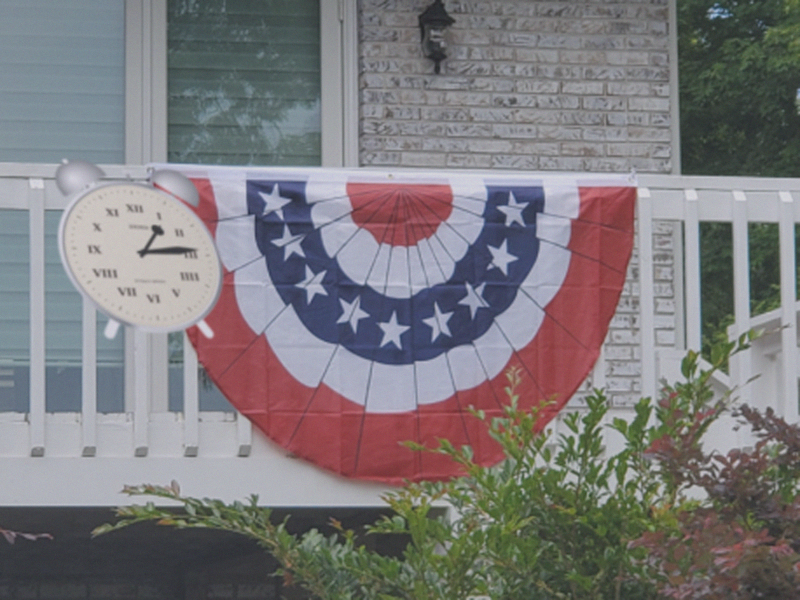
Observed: 1.14
